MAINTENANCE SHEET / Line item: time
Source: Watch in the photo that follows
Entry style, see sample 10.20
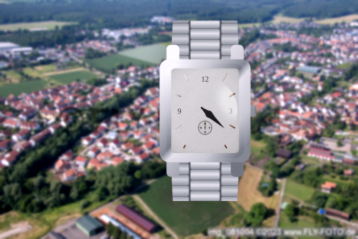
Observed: 4.22
